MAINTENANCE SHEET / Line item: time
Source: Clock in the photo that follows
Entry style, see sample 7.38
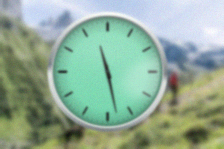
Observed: 11.28
